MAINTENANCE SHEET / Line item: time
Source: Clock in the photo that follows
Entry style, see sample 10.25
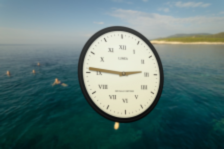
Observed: 2.46
